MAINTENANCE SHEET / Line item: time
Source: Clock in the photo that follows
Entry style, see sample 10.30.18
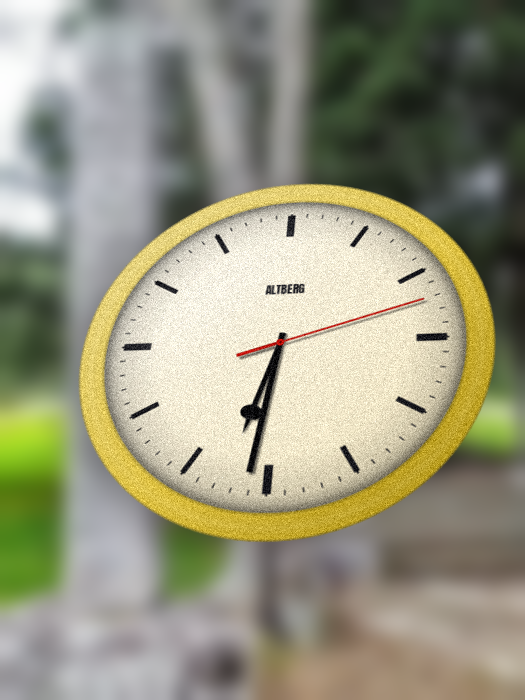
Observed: 6.31.12
